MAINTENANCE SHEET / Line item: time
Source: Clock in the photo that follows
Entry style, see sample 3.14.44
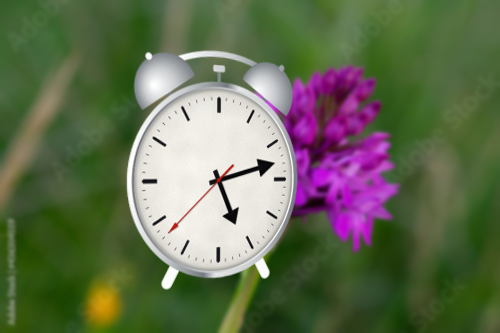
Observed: 5.12.38
